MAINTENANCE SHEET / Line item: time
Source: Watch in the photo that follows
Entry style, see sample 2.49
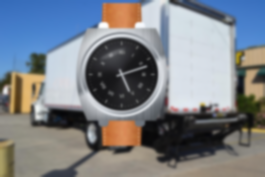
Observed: 5.12
